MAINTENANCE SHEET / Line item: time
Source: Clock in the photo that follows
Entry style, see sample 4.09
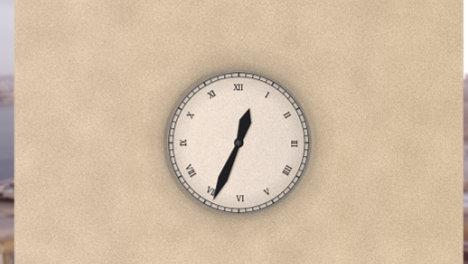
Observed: 12.34
